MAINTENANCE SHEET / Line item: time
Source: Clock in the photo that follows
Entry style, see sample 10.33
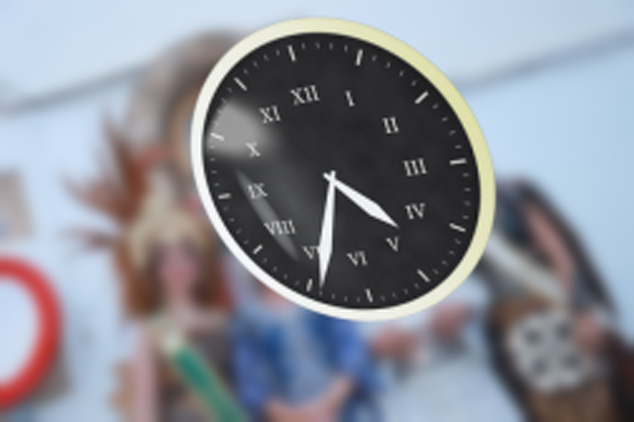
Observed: 4.34
